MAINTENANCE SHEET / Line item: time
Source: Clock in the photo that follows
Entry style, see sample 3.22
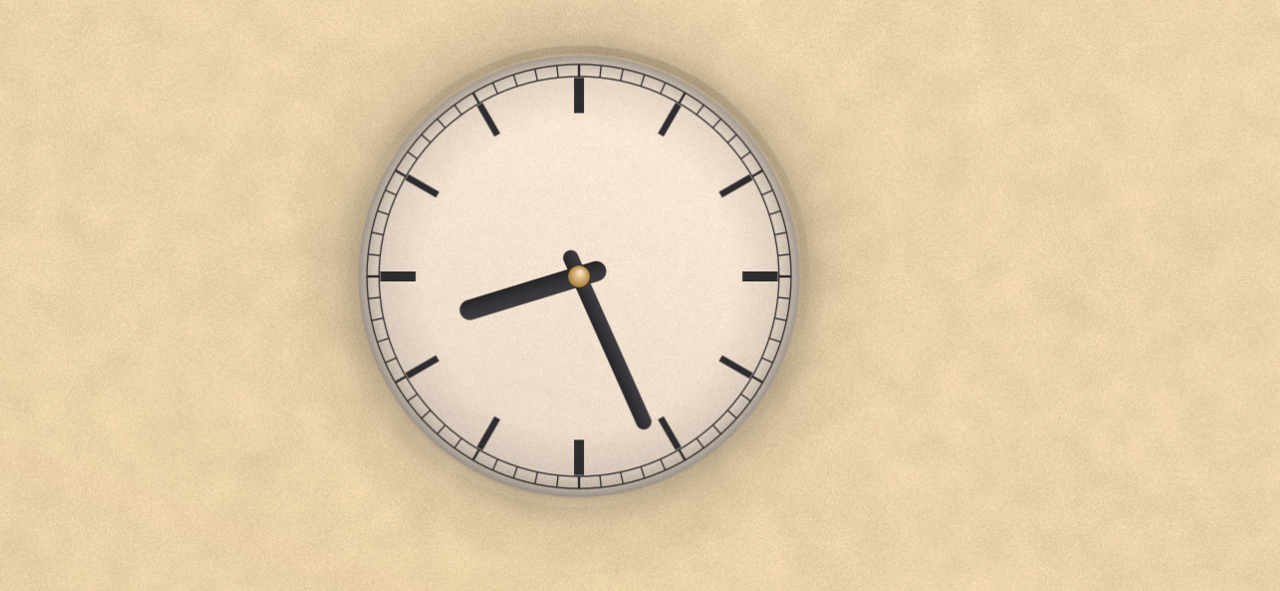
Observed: 8.26
